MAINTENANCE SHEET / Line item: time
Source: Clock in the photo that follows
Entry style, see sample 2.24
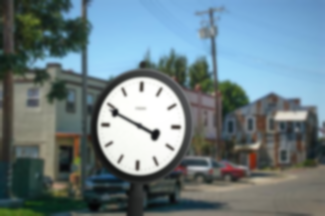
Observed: 3.49
